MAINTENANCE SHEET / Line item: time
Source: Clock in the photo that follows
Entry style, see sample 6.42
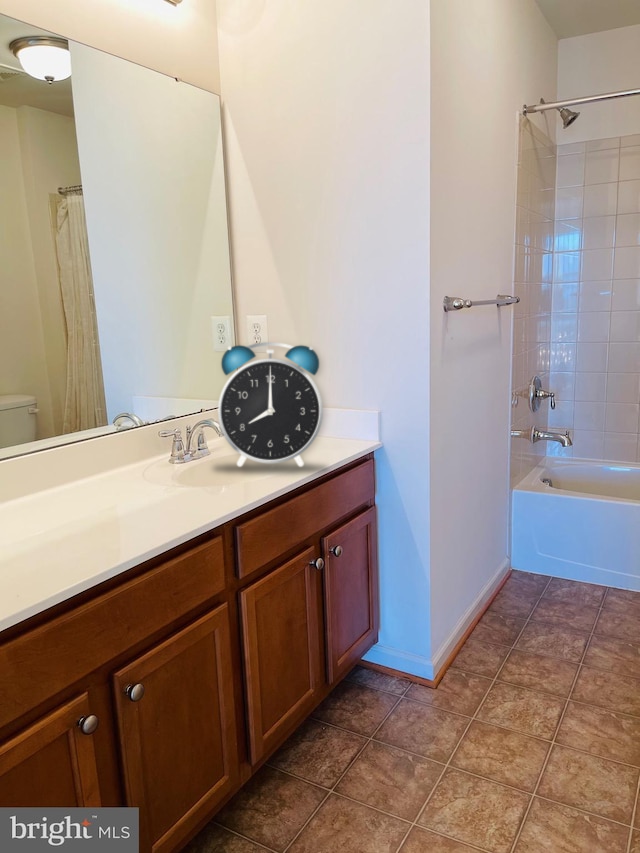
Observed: 8.00
